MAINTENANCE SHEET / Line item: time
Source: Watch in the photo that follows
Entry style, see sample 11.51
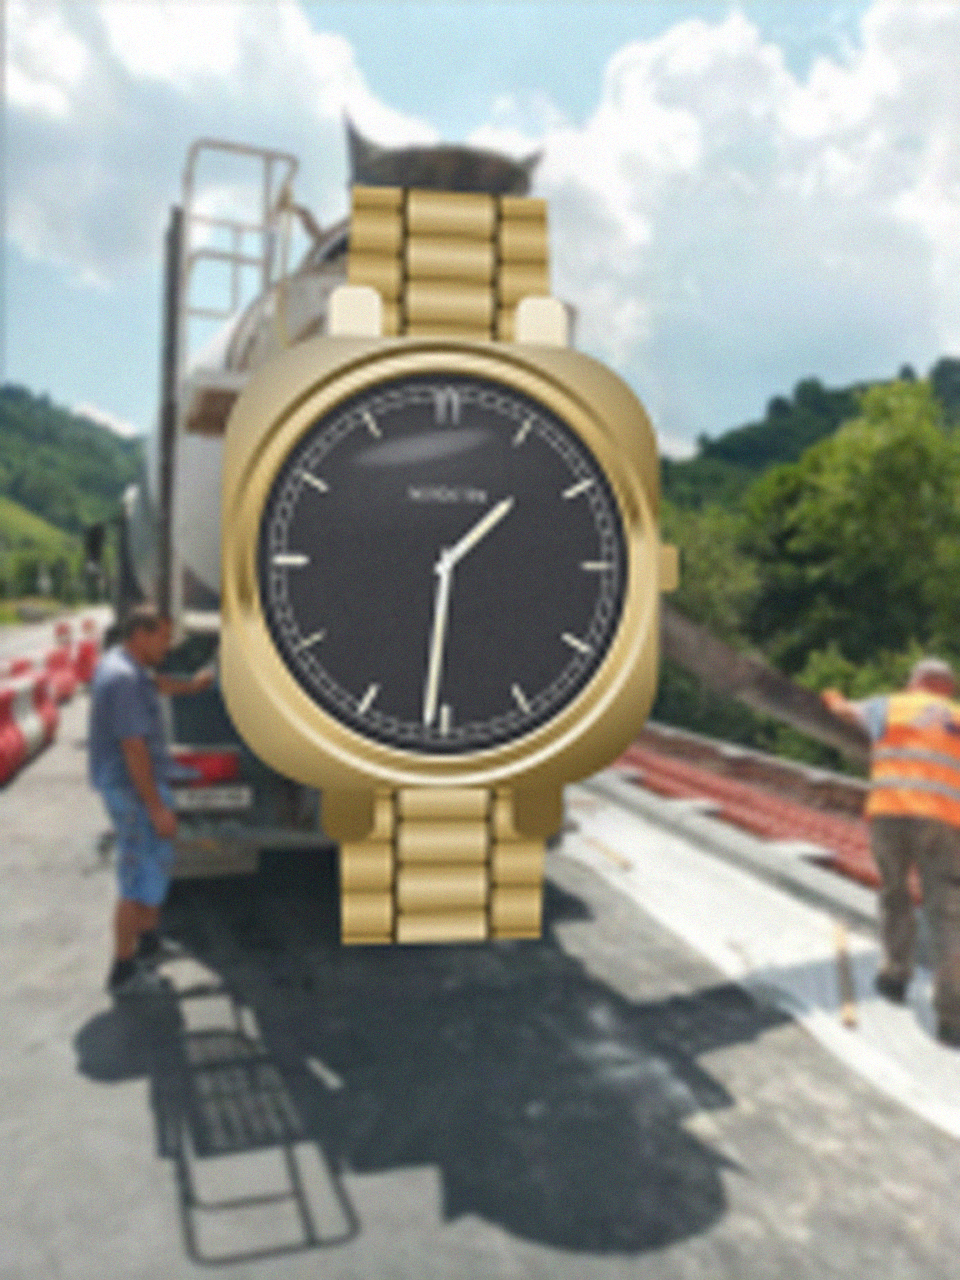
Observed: 1.31
